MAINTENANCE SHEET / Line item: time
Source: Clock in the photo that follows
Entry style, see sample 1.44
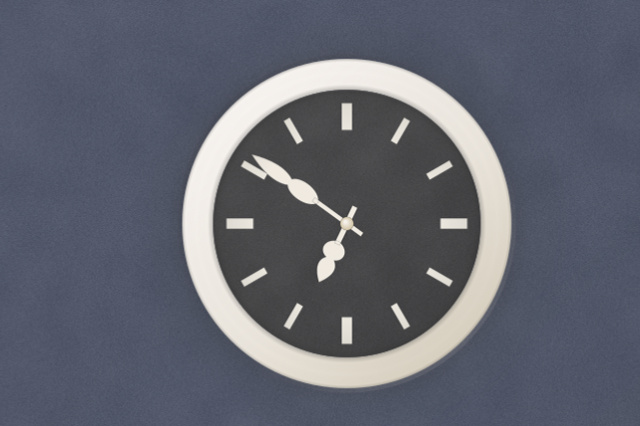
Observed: 6.51
